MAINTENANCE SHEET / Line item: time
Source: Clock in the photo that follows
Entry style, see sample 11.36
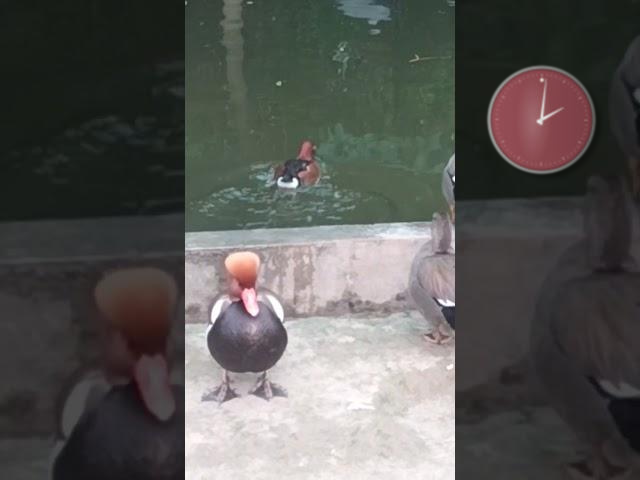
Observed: 2.01
